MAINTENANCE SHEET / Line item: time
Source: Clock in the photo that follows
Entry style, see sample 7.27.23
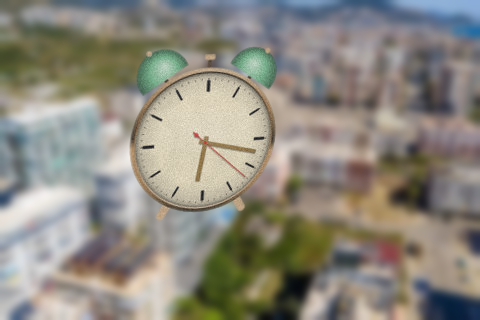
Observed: 6.17.22
